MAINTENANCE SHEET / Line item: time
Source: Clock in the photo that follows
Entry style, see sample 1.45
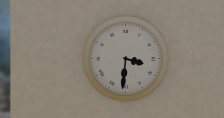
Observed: 3.31
